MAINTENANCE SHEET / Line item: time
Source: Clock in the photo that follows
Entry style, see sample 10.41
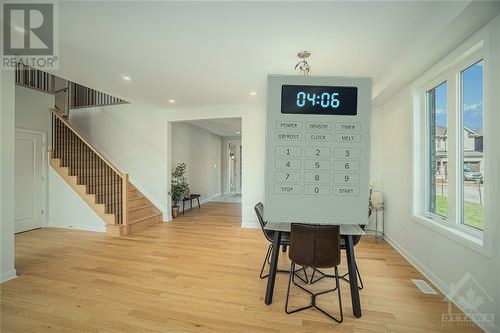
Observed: 4.06
